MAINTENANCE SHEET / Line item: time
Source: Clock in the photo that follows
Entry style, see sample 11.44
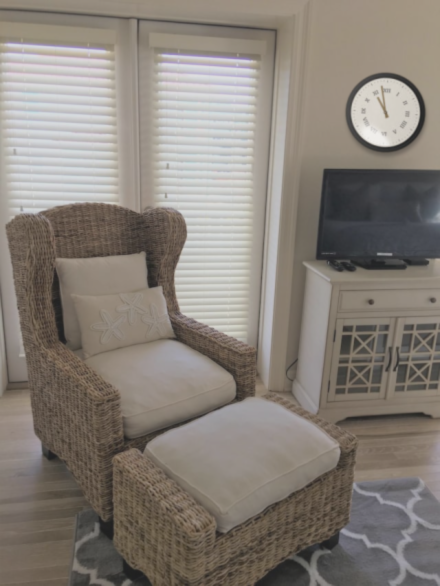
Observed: 10.58
